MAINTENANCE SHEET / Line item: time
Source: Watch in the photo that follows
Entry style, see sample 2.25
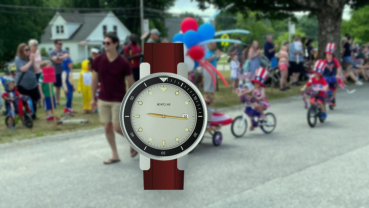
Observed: 9.16
